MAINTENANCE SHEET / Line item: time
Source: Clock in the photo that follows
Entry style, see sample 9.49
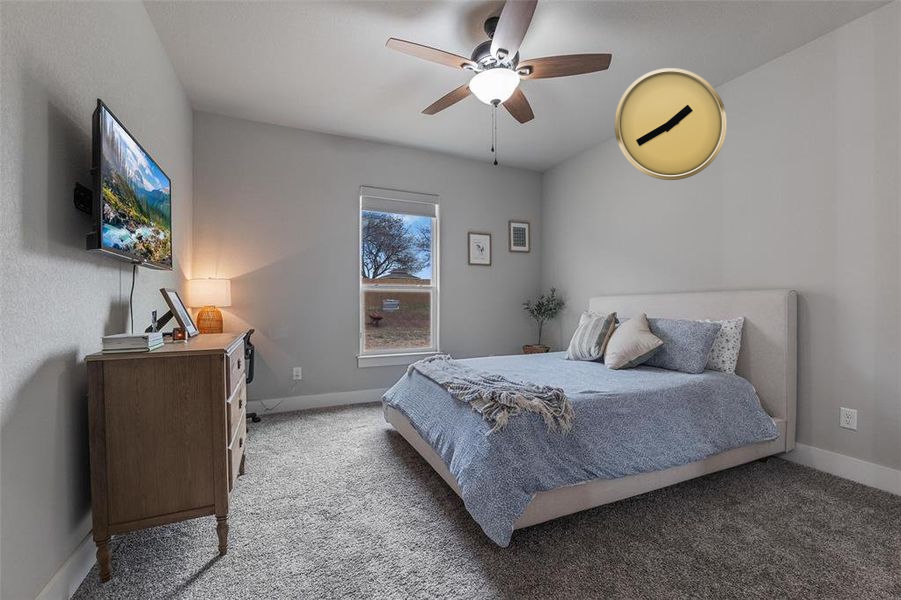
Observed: 1.40
